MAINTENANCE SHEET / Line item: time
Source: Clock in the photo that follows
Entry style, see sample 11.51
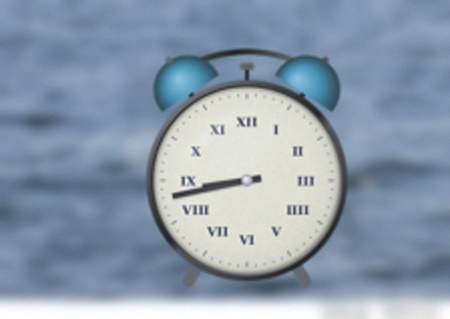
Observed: 8.43
